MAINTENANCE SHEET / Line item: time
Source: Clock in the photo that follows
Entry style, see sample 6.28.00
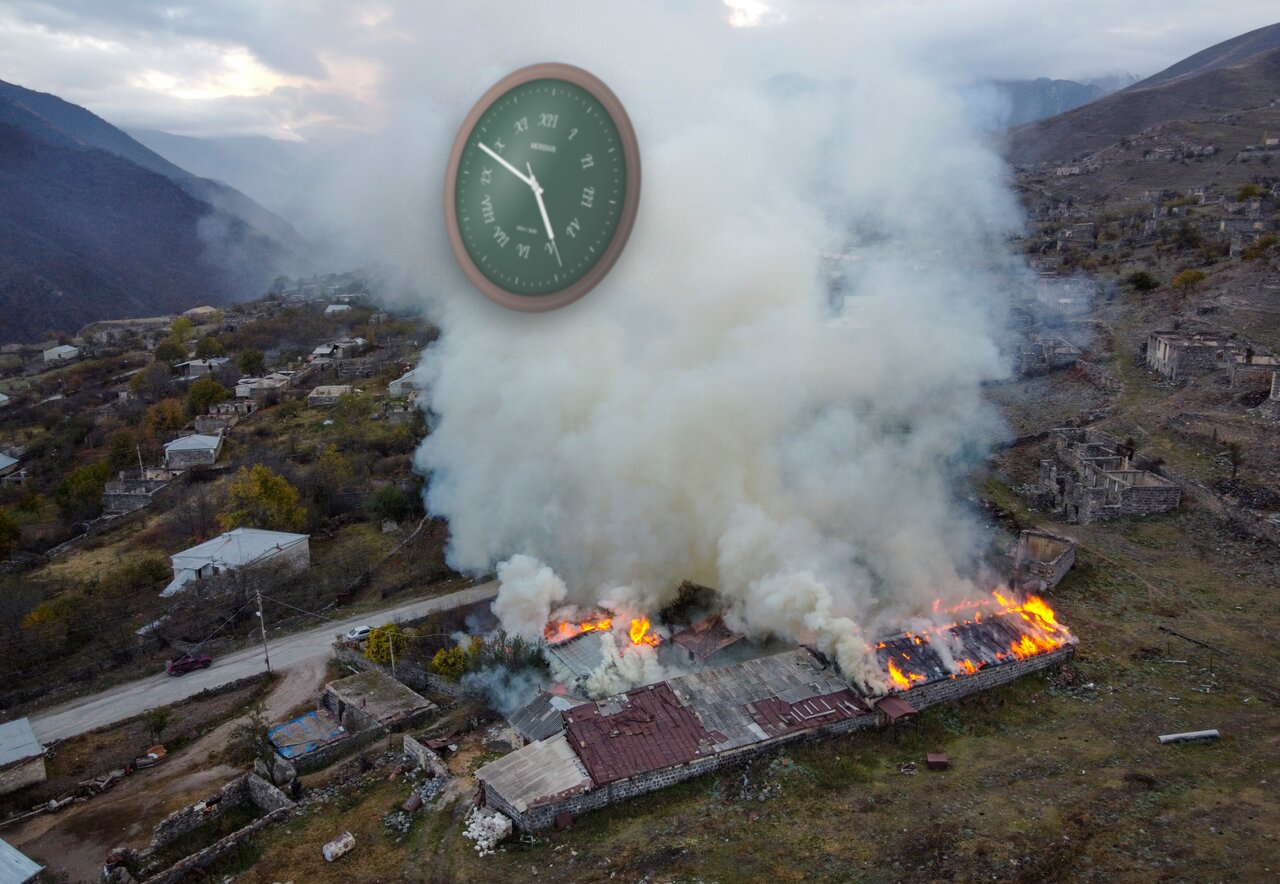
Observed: 4.48.24
